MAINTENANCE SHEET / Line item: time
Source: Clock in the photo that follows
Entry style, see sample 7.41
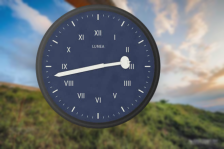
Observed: 2.43
